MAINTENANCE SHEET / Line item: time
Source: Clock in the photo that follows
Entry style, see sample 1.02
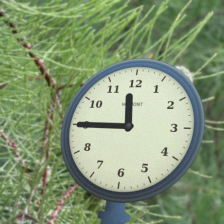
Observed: 11.45
